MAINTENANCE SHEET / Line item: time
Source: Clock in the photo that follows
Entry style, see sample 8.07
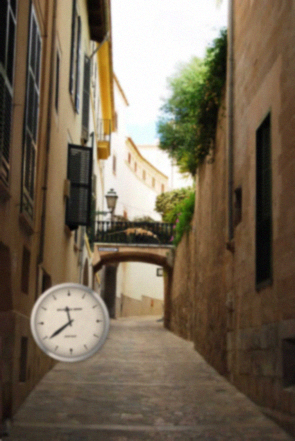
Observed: 11.39
